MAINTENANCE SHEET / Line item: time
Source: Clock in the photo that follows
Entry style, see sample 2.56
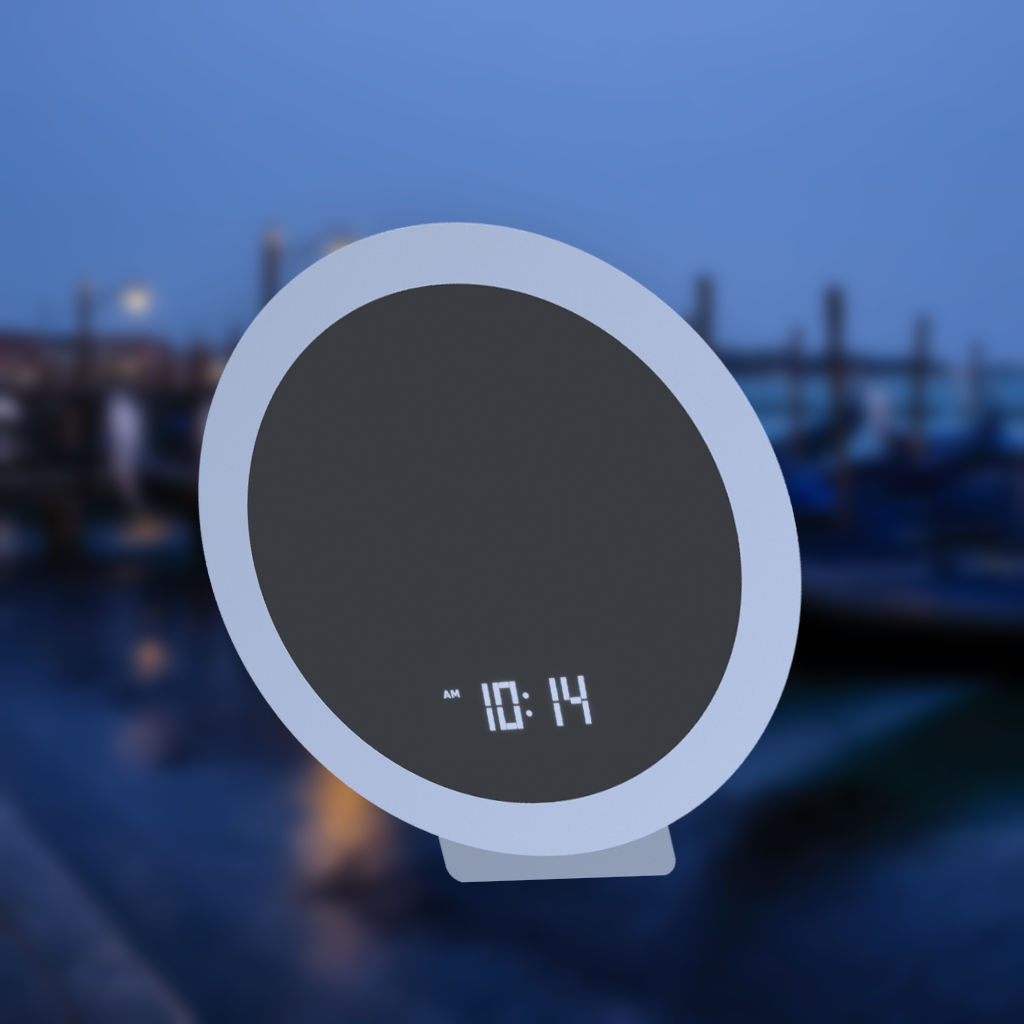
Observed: 10.14
